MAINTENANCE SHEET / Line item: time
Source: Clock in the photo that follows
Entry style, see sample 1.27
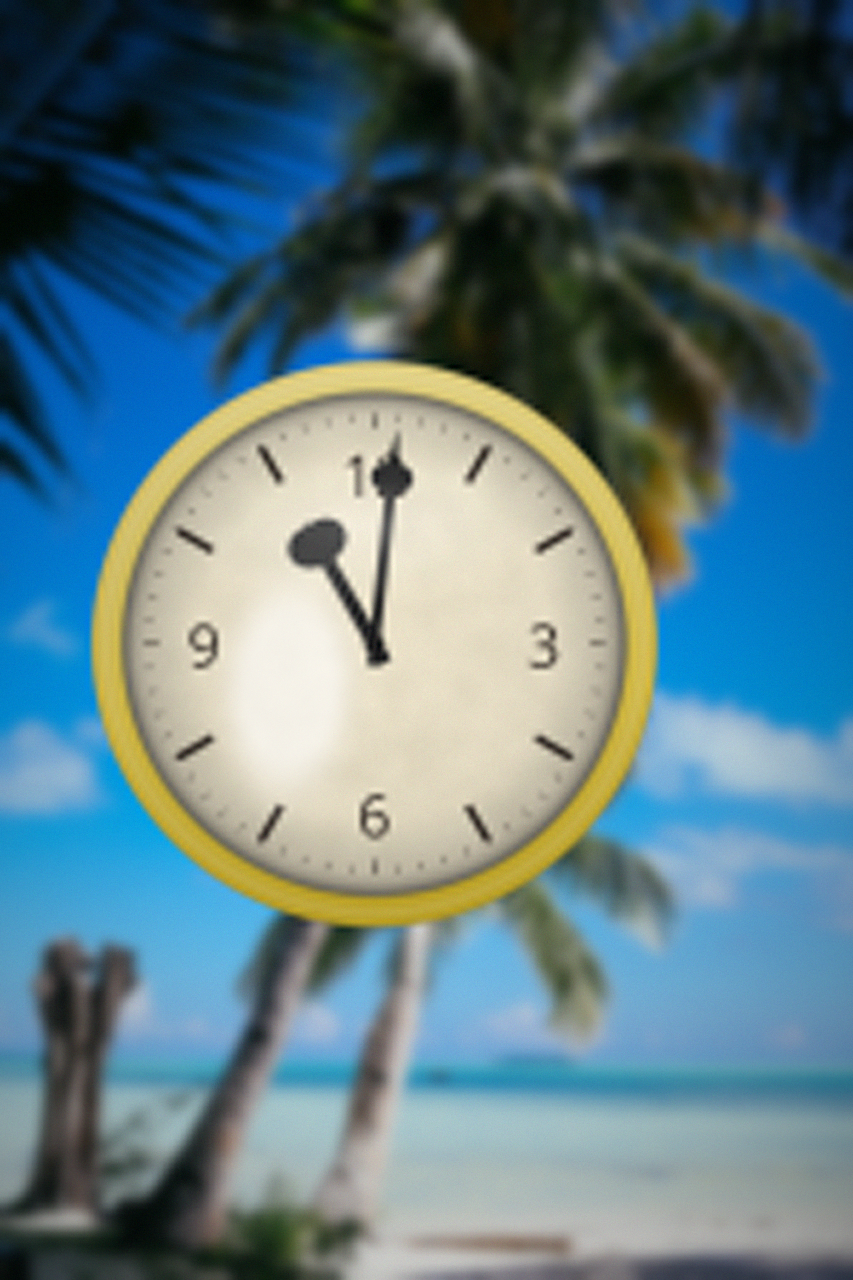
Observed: 11.01
